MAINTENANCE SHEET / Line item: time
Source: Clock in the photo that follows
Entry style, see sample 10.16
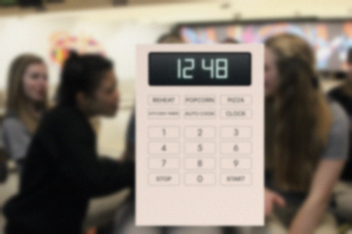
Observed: 12.48
